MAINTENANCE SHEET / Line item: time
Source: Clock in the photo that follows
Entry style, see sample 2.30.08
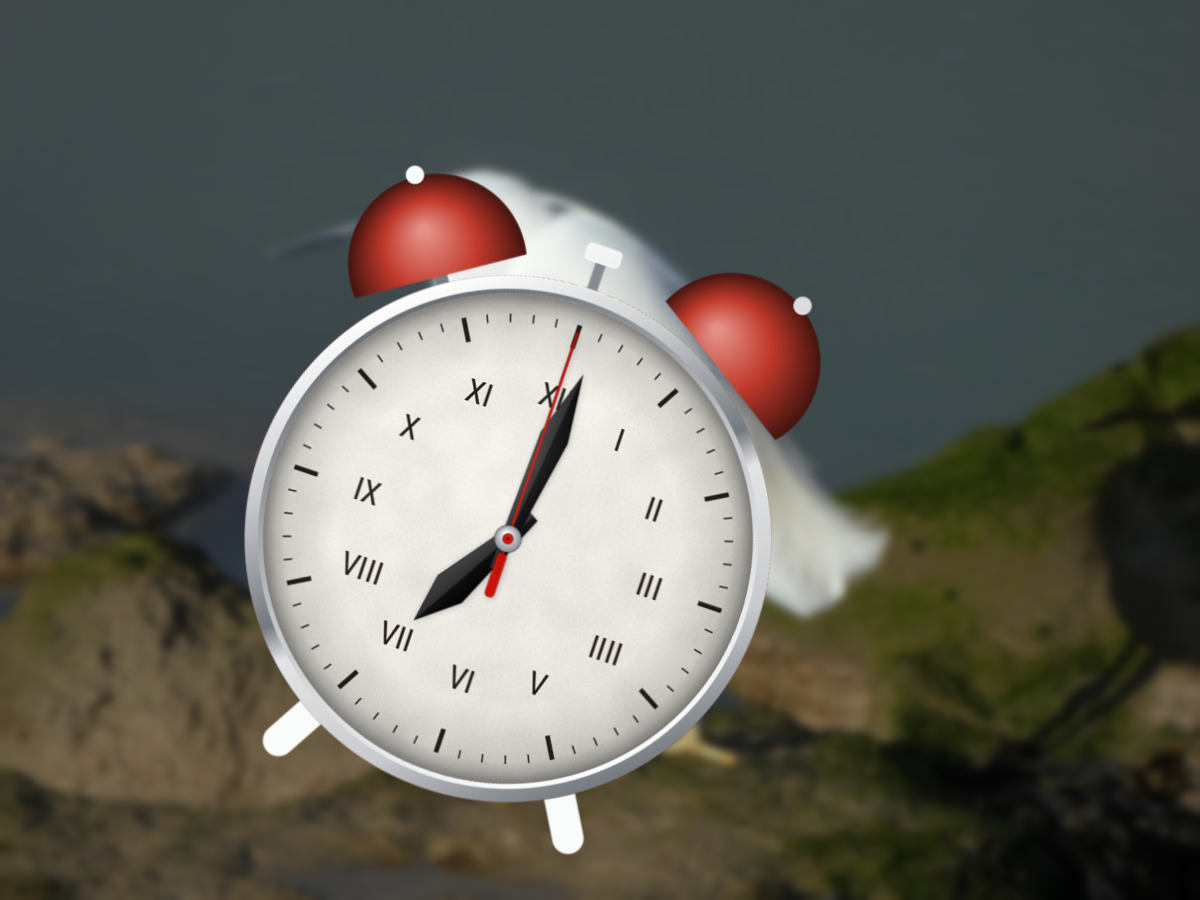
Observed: 7.01.00
